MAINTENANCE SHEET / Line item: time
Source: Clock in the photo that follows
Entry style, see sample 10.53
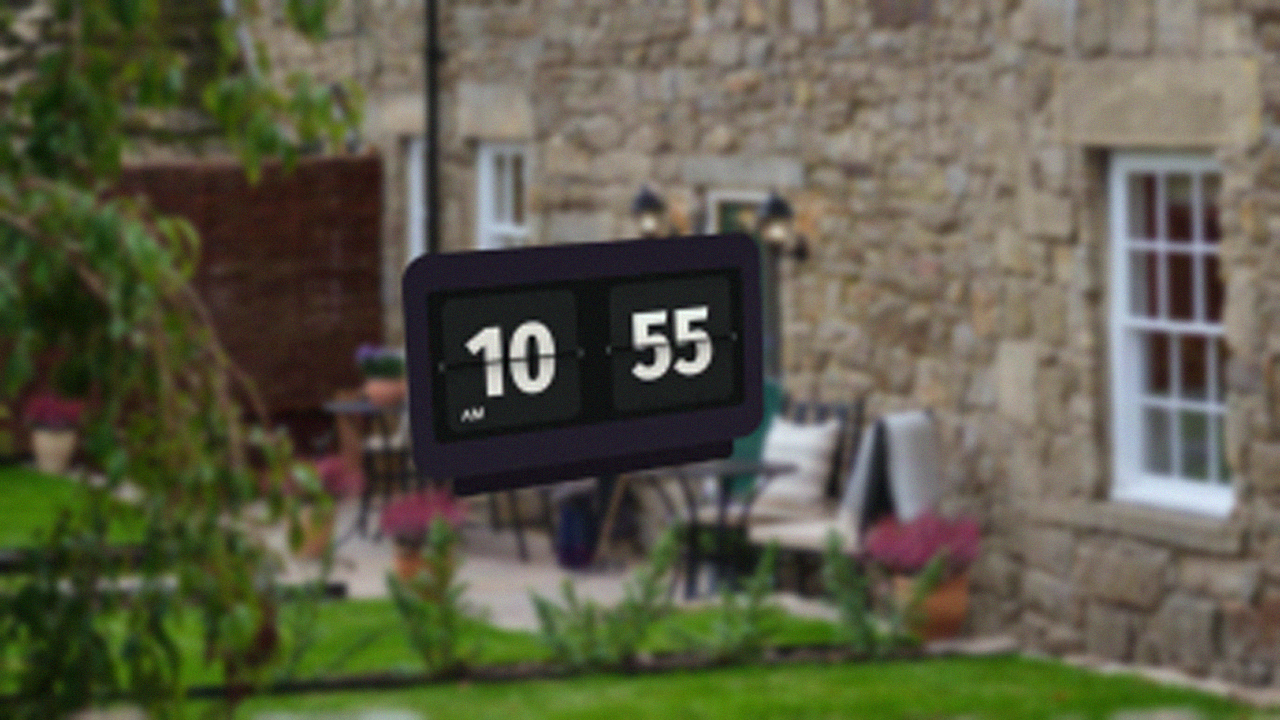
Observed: 10.55
